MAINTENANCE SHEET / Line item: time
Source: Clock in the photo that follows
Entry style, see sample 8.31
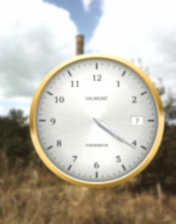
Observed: 4.21
